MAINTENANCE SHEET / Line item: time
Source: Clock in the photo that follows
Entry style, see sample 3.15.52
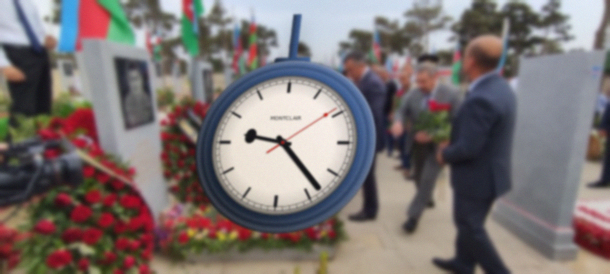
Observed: 9.23.09
